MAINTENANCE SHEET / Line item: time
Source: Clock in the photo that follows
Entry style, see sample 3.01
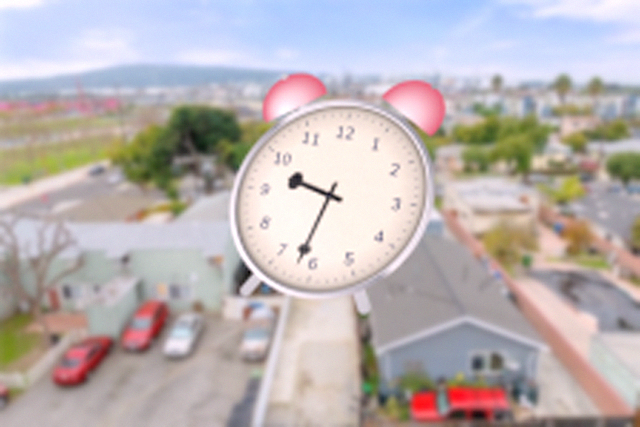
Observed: 9.32
